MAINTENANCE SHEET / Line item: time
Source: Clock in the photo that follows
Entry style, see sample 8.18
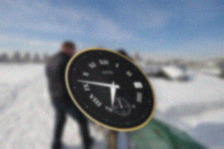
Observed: 6.47
